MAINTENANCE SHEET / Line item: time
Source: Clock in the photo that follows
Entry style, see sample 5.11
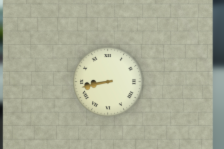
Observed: 8.43
